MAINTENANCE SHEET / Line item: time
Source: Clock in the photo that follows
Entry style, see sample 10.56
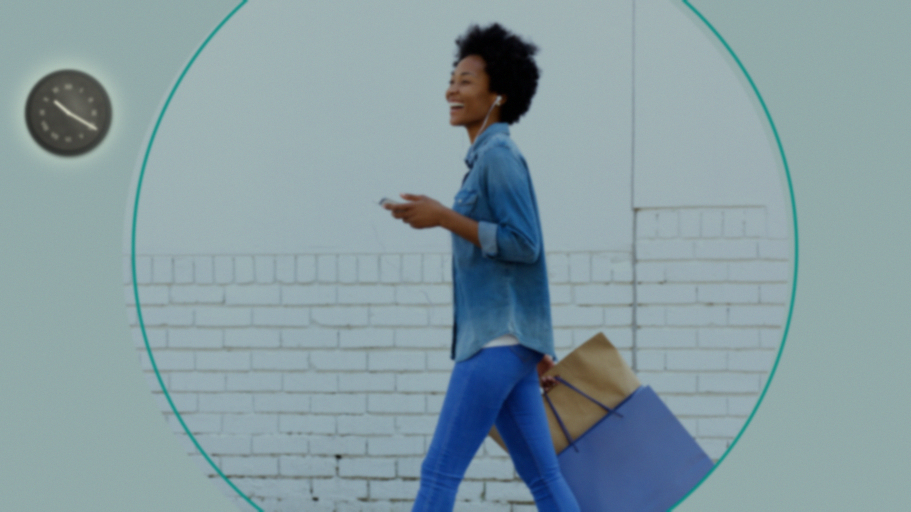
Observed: 10.20
